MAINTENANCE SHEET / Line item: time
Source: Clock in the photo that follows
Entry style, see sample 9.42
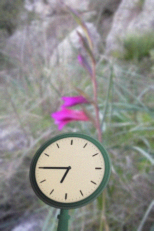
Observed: 6.45
